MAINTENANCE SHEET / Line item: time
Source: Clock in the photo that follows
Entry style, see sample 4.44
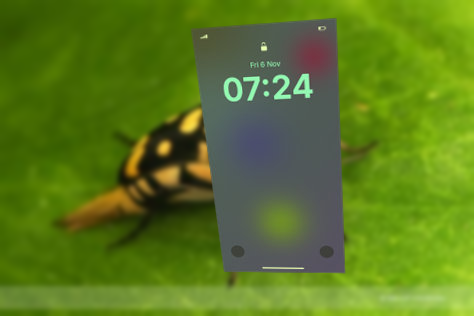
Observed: 7.24
